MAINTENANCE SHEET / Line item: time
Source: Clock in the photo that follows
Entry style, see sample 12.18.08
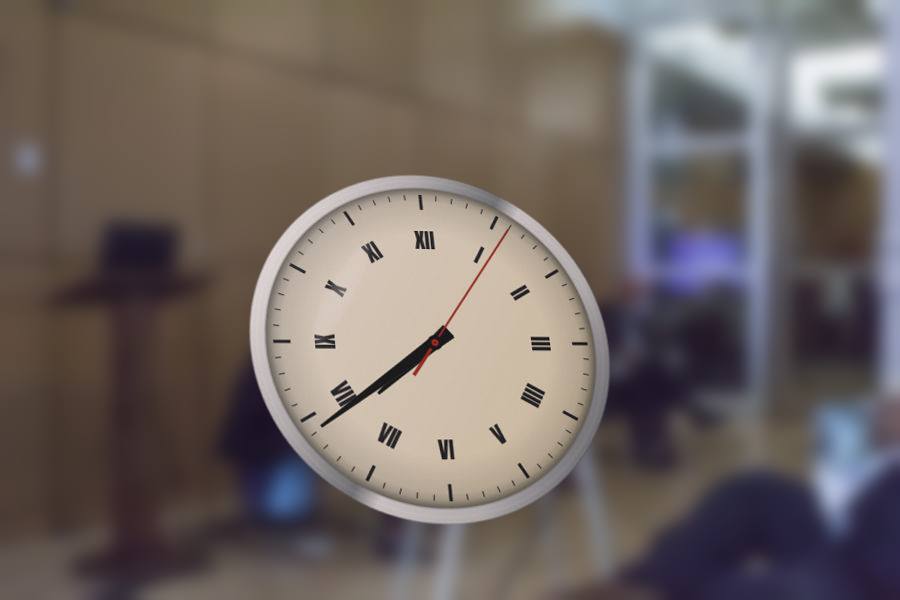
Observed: 7.39.06
